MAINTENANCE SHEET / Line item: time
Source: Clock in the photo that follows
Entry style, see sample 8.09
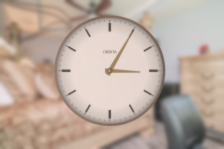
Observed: 3.05
